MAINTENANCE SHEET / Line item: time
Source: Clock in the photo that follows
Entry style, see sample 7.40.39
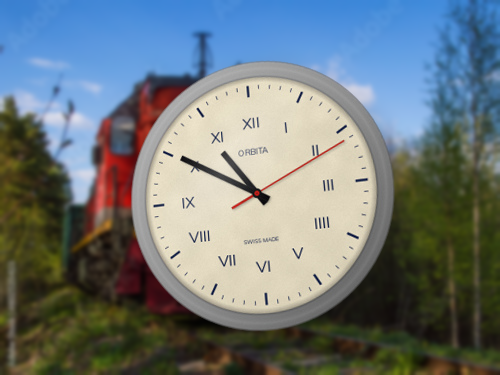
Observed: 10.50.11
